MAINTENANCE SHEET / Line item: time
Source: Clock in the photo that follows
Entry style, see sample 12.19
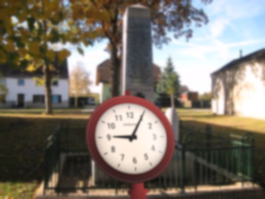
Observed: 9.05
